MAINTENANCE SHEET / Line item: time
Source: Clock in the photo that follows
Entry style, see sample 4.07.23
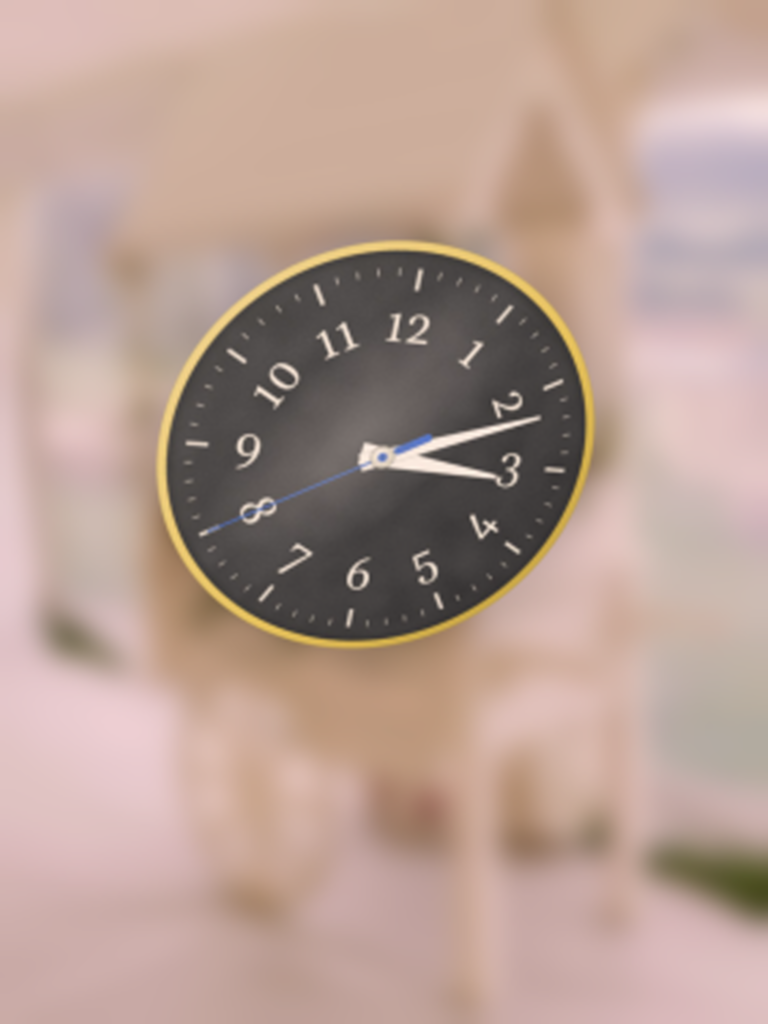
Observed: 3.11.40
